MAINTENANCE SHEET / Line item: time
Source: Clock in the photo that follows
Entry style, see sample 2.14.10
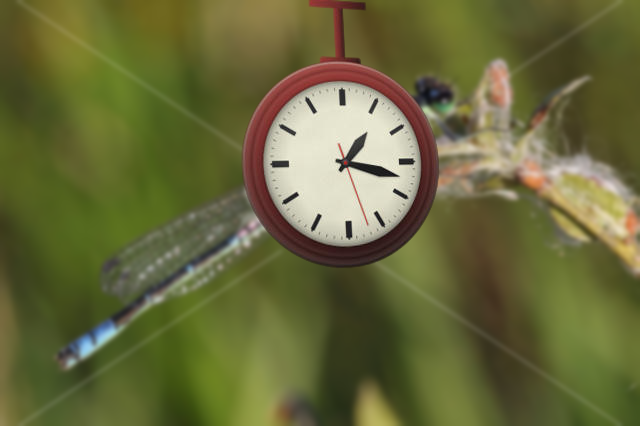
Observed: 1.17.27
